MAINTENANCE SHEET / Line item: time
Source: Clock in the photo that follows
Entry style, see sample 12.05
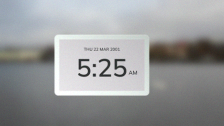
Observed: 5.25
